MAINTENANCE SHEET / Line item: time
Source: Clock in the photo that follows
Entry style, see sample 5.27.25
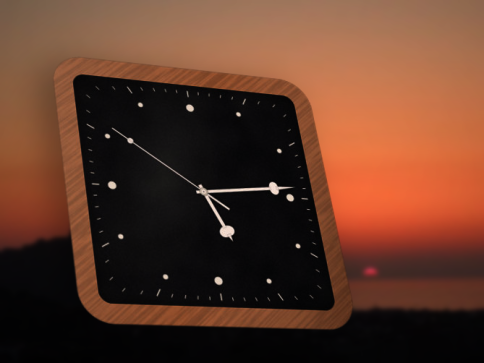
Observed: 5.13.51
